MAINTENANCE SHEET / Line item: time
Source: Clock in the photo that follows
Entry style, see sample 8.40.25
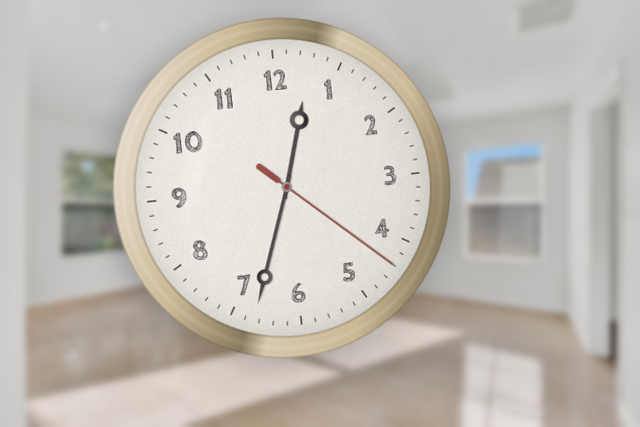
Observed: 12.33.22
